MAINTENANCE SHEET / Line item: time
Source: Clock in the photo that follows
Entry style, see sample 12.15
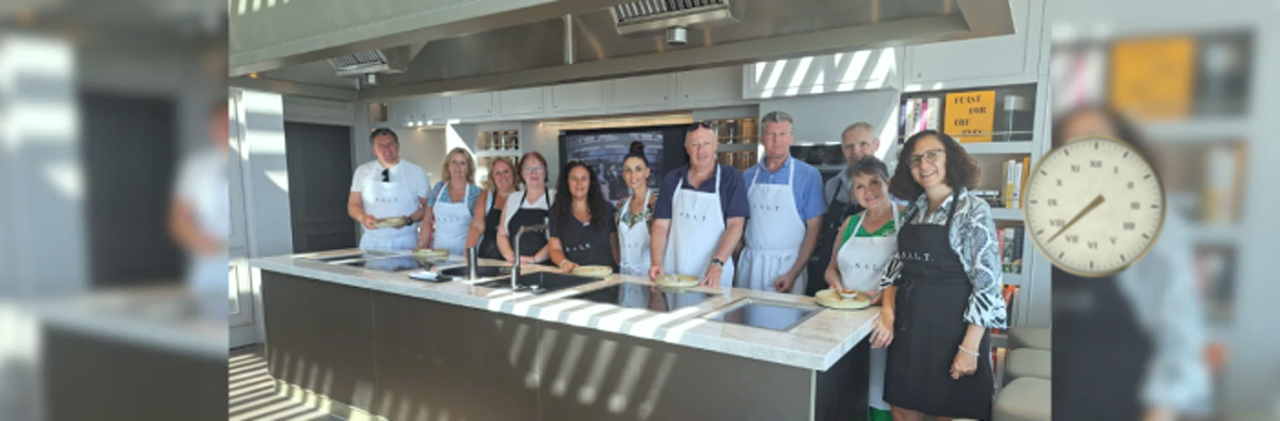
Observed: 7.38
